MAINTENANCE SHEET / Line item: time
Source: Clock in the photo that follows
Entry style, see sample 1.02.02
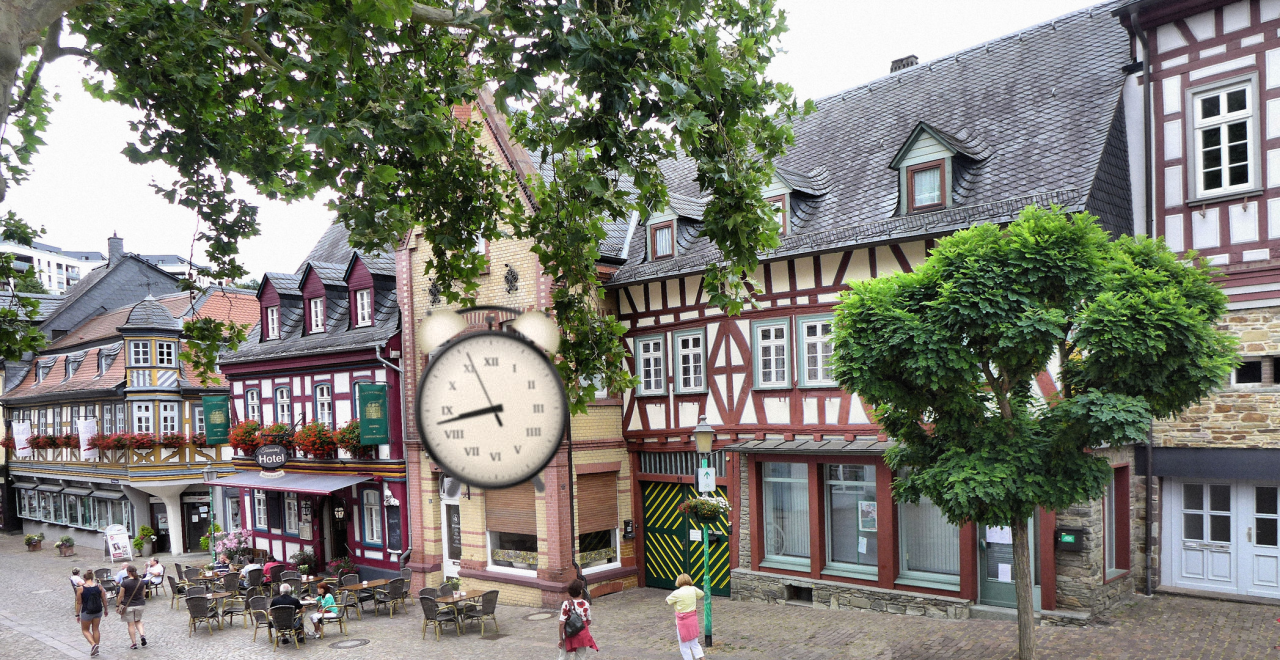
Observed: 8.42.56
